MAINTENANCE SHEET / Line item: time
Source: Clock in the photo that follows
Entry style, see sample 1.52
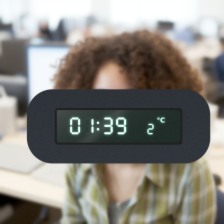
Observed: 1.39
